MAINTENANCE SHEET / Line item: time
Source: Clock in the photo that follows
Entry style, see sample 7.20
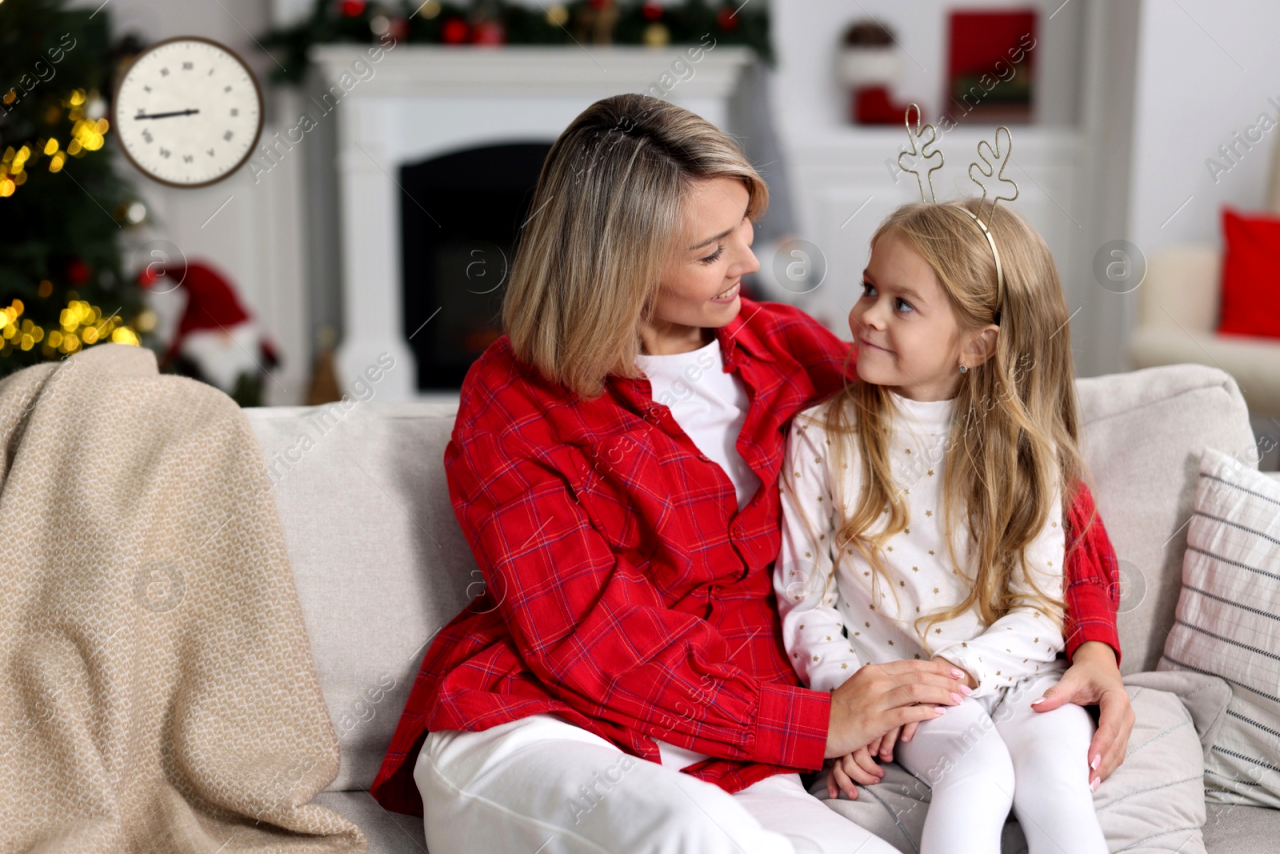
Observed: 8.44
